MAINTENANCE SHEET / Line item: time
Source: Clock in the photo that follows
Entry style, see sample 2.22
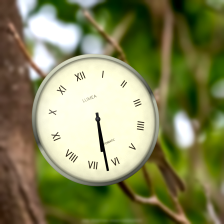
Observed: 6.32
